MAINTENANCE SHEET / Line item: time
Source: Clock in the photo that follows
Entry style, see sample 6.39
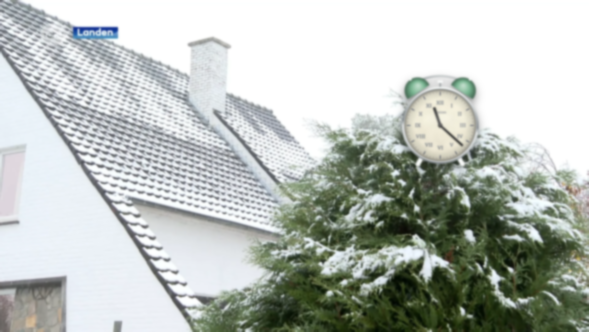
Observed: 11.22
